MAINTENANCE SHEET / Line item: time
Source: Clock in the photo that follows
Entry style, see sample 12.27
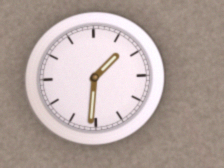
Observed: 1.31
